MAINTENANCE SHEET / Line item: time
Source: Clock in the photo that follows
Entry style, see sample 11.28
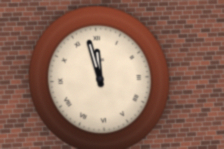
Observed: 11.58
